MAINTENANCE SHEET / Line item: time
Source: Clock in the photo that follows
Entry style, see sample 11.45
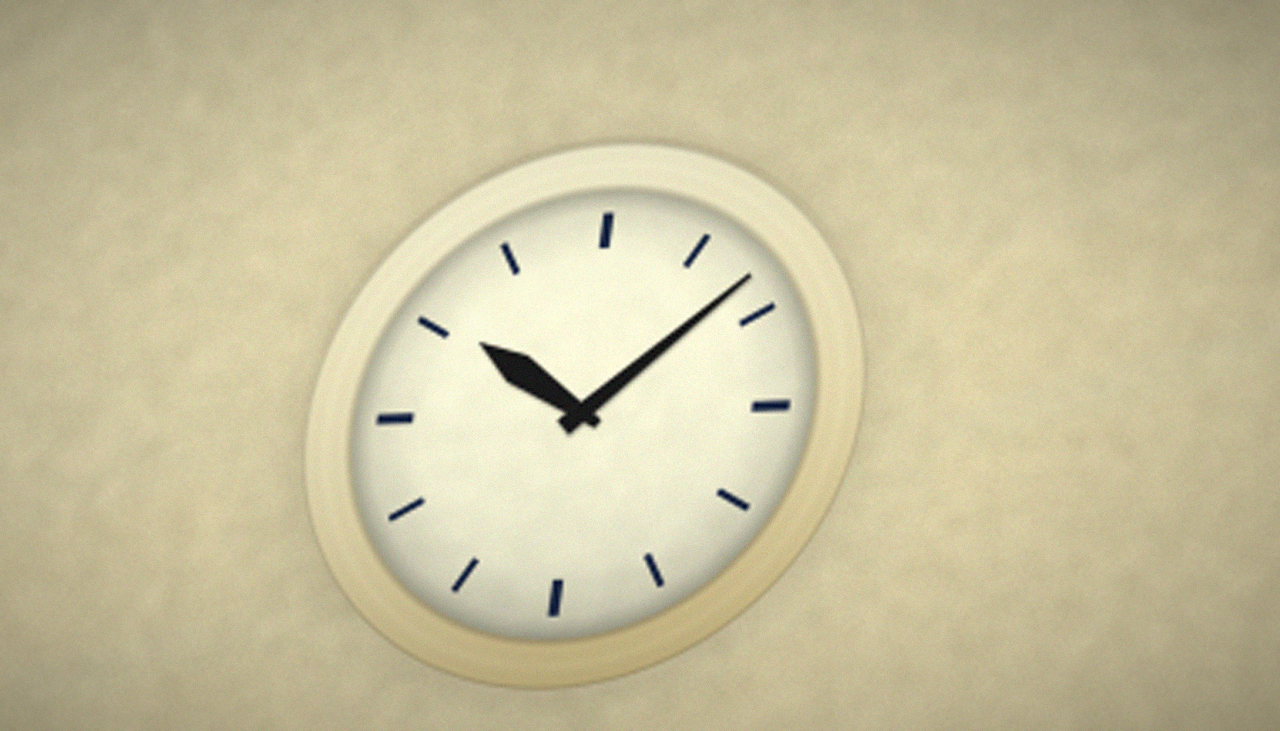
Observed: 10.08
